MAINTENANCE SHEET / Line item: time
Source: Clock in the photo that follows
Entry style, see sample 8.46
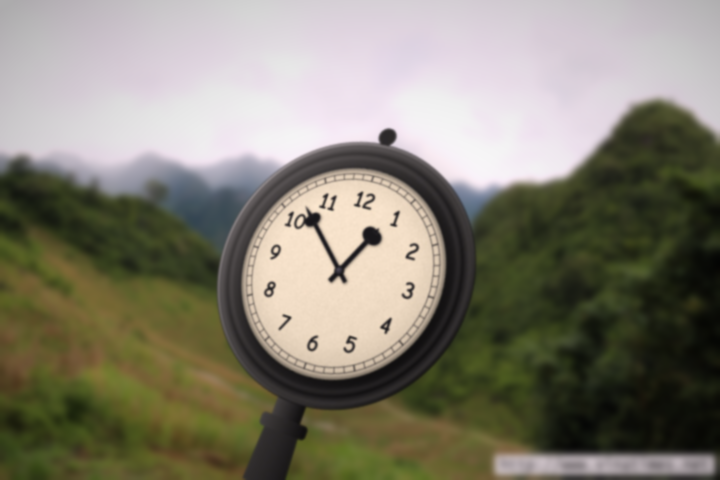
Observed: 12.52
